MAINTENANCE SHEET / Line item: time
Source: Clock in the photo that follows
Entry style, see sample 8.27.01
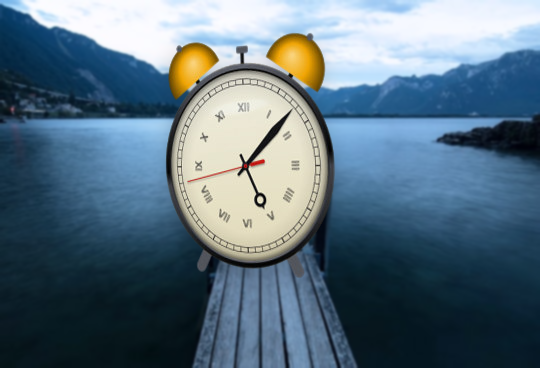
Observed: 5.07.43
